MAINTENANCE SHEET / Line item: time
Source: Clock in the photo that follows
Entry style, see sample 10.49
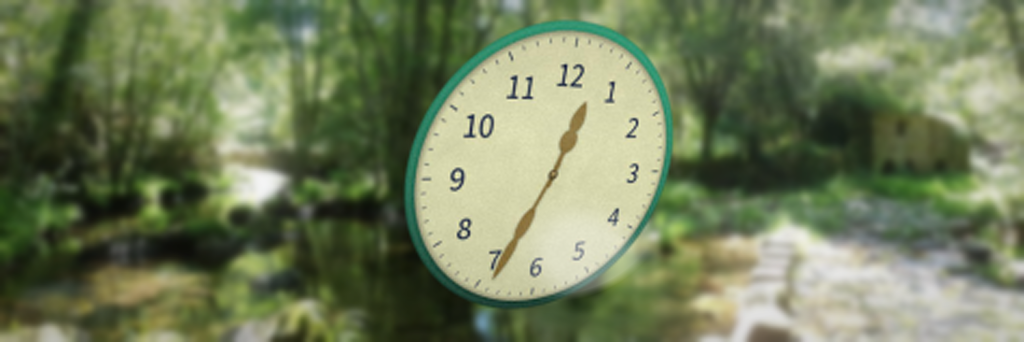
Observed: 12.34
